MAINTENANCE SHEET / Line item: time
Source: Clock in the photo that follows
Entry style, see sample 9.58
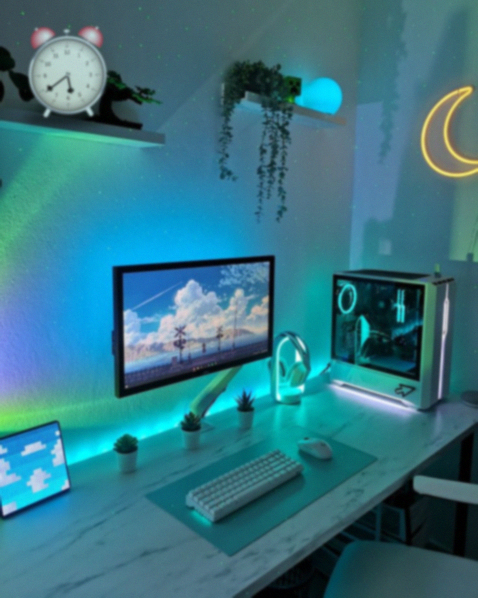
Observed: 5.39
